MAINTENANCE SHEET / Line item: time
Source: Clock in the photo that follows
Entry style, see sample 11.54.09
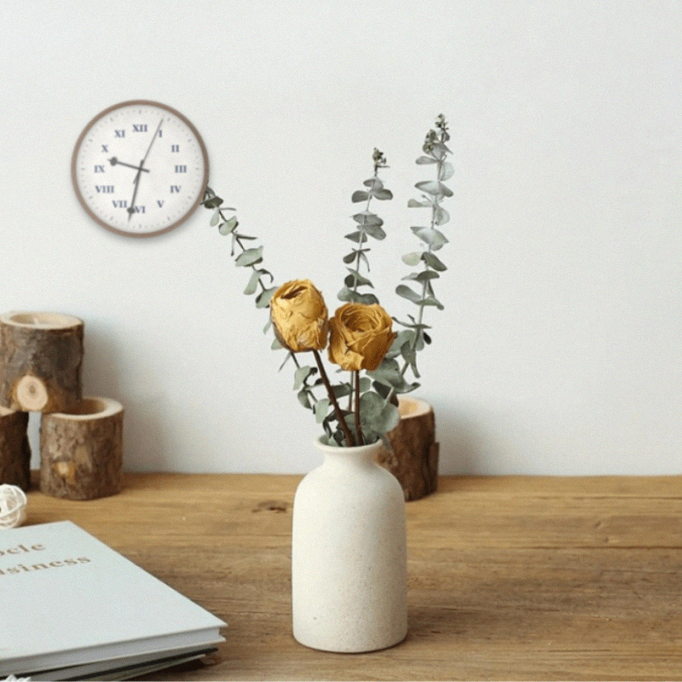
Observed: 9.32.04
